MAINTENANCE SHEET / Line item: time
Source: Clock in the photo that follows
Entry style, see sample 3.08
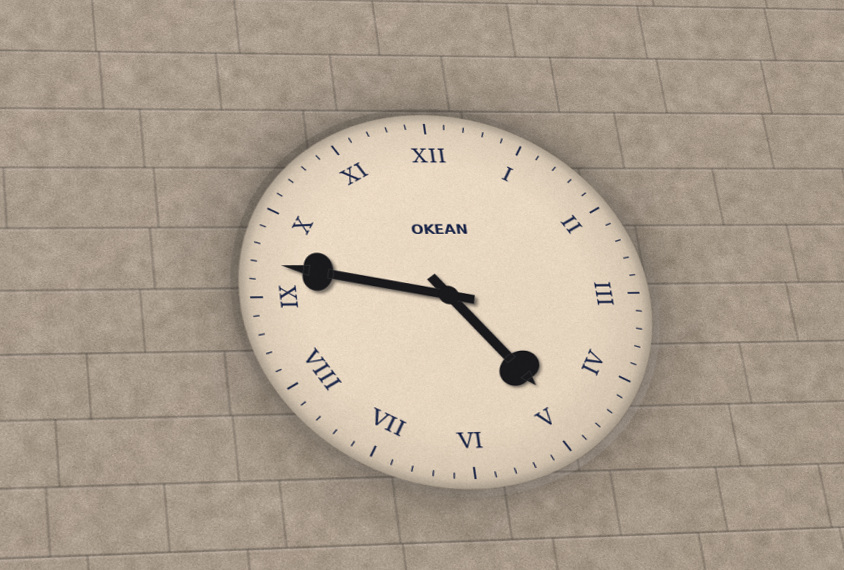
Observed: 4.47
